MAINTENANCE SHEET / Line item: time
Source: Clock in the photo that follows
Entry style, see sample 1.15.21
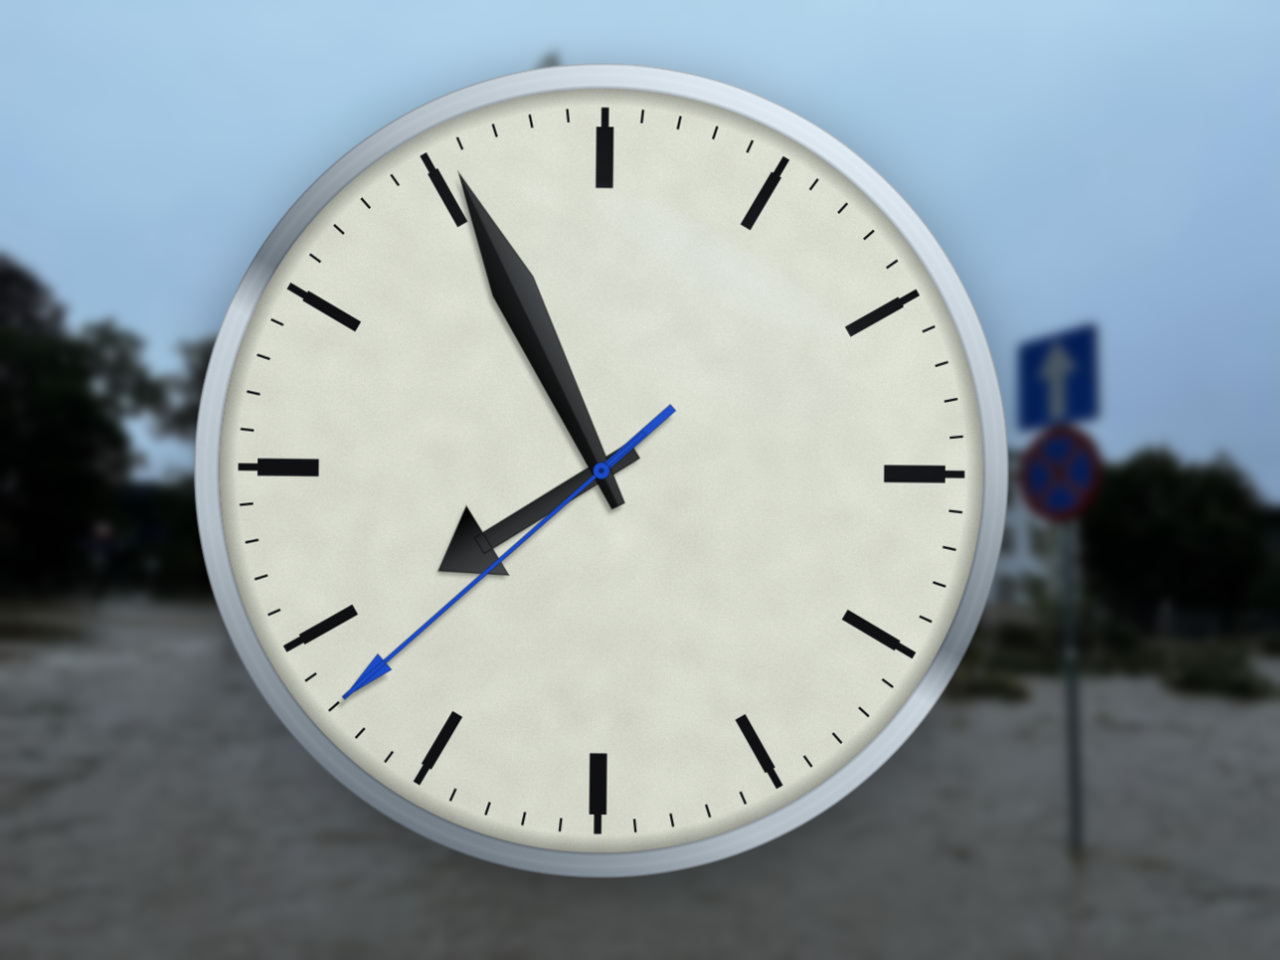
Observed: 7.55.38
